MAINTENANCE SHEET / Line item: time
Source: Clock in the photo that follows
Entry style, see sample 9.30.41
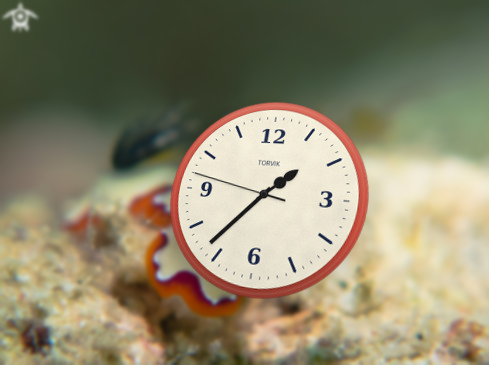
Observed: 1.36.47
